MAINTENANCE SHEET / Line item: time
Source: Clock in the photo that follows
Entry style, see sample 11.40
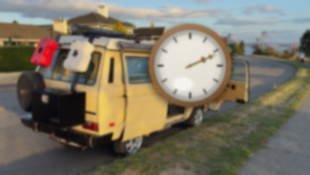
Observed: 2.11
